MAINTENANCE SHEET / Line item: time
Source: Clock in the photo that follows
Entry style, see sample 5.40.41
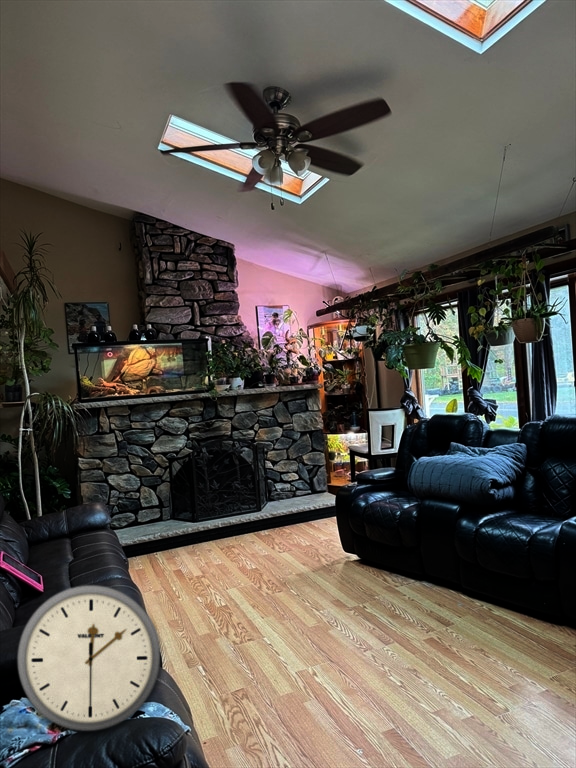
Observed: 12.08.30
